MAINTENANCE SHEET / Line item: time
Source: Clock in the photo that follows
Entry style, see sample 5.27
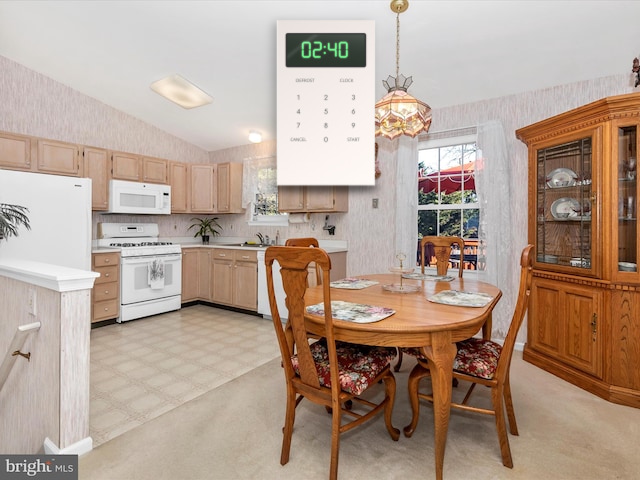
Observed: 2.40
